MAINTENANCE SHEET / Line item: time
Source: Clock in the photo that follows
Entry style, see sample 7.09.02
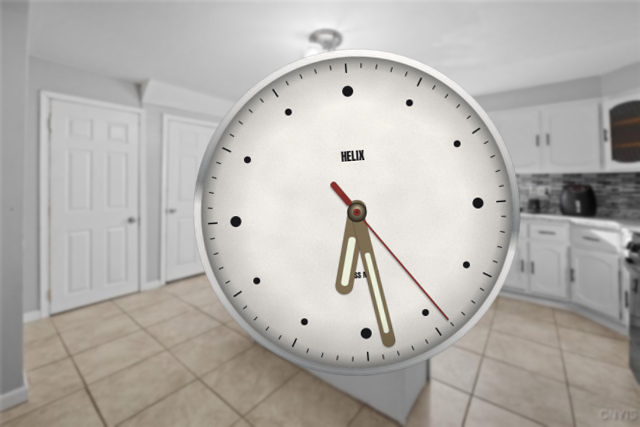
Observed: 6.28.24
